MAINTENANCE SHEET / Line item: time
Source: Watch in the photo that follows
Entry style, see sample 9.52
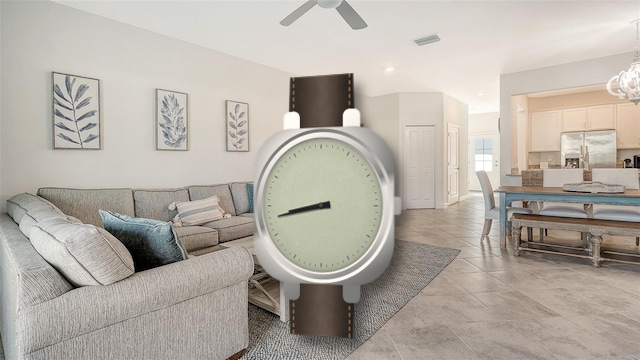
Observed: 8.43
